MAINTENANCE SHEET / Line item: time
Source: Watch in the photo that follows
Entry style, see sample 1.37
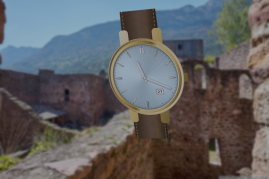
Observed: 11.19
